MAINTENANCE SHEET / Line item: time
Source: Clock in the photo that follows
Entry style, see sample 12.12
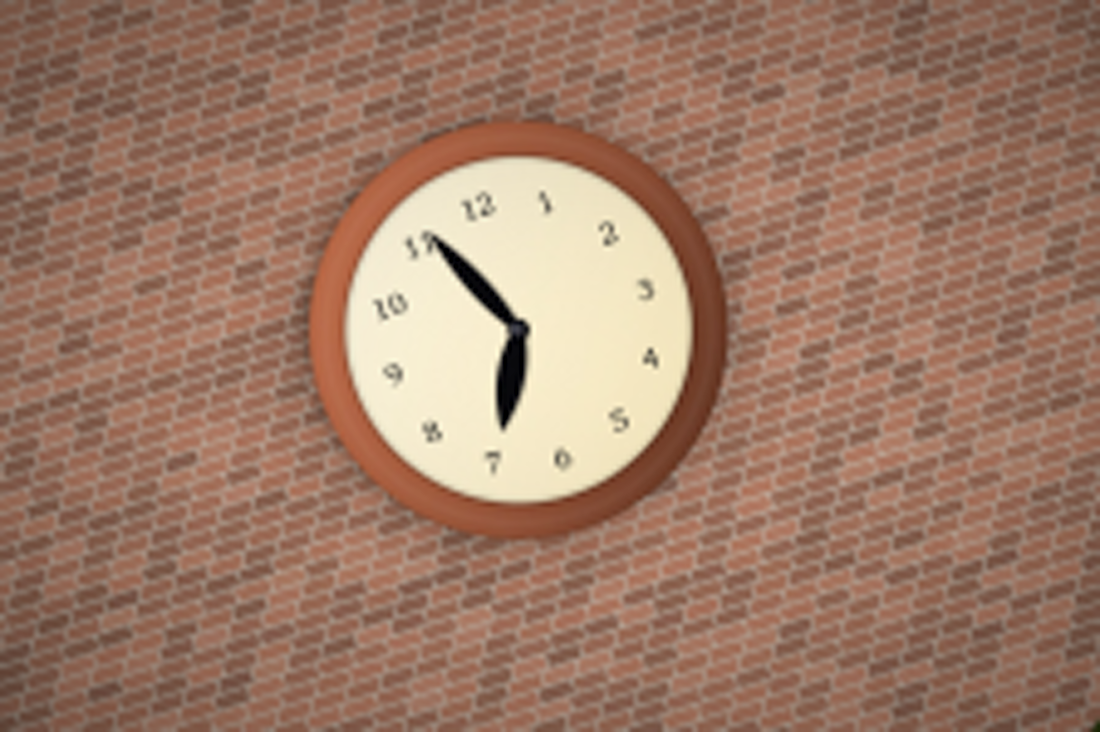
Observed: 6.56
